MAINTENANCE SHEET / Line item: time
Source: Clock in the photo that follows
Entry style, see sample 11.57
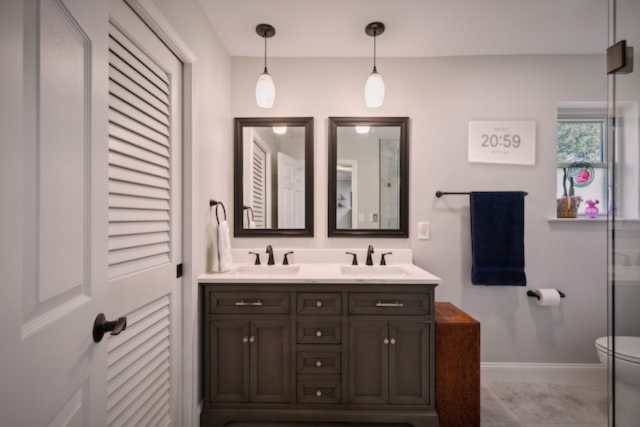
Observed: 20.59
